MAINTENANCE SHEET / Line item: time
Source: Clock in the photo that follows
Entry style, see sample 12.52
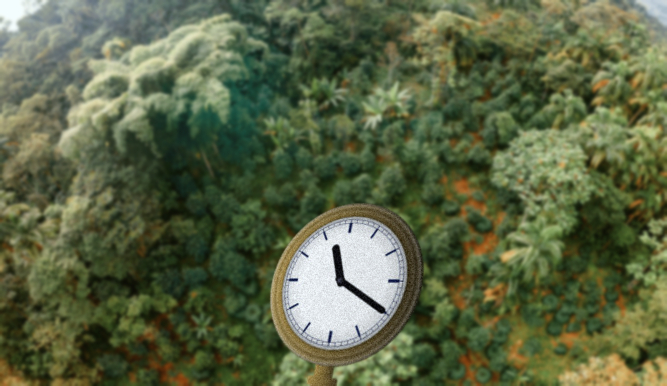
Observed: 11.20
